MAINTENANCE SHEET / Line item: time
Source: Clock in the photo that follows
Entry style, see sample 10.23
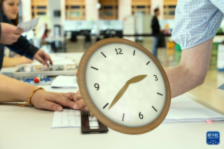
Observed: 2.39
